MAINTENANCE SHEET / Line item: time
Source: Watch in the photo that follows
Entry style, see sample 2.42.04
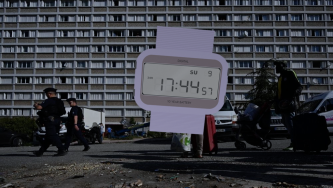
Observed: 17.44.57
